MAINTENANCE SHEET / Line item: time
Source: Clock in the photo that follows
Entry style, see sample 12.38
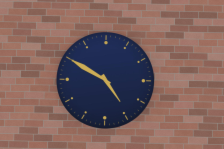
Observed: 4.50
